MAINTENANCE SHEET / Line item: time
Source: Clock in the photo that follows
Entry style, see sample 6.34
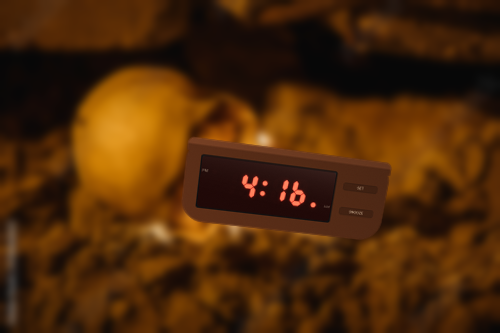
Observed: 4.16
